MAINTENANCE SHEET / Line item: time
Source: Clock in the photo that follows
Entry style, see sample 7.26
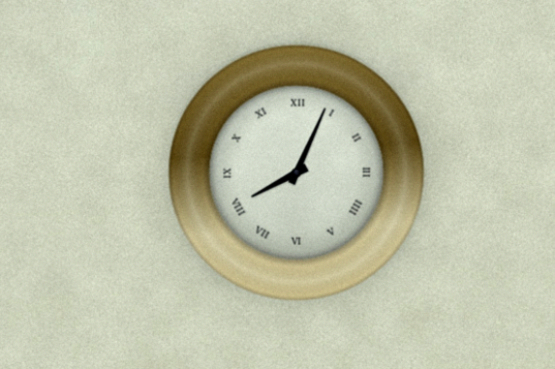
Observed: 8.04
